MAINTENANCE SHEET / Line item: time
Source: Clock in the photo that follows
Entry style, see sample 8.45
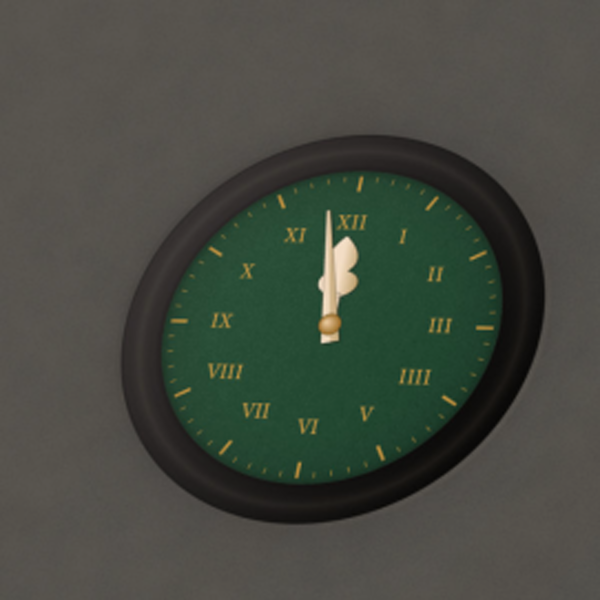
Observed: 11.58
